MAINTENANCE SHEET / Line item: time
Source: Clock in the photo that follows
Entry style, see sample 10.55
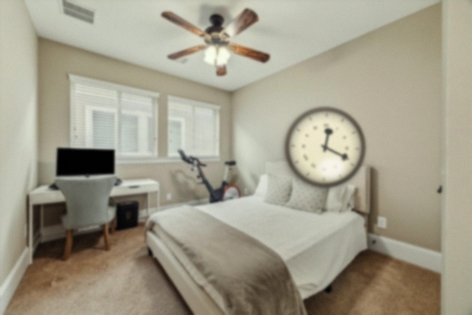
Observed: 12.19
